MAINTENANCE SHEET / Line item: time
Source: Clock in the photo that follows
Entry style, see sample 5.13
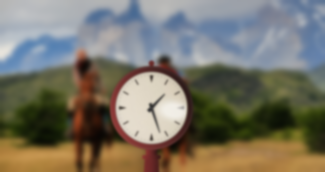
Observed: 1.27
